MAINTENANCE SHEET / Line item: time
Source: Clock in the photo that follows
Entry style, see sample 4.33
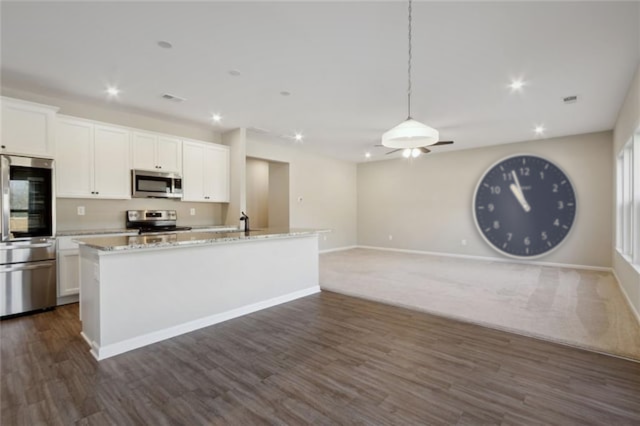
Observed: 10.57
